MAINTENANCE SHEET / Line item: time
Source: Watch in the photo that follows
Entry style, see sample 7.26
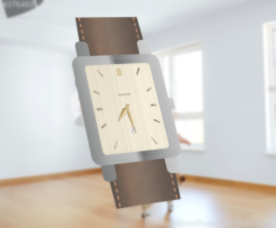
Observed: 7.29
